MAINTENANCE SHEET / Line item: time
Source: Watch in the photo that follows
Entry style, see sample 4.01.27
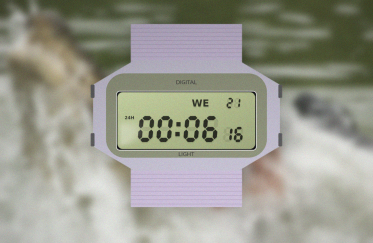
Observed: 0.06.16
